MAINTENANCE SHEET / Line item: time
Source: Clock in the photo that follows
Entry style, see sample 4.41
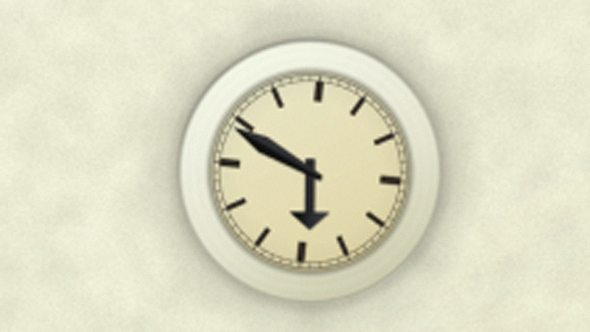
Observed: 5.49
